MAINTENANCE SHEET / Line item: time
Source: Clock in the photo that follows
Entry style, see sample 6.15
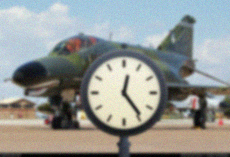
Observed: 12.24
